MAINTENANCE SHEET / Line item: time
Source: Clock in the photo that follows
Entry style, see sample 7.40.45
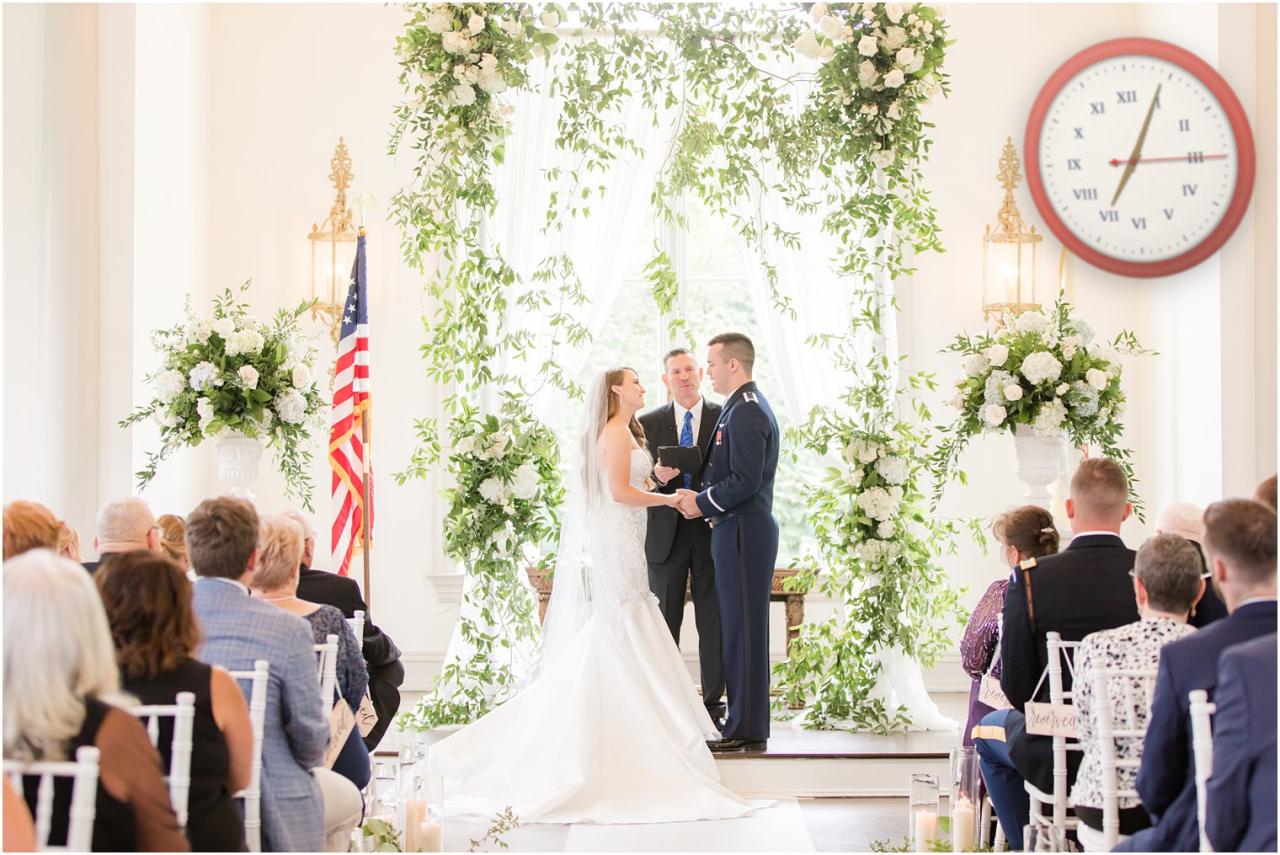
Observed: 7.04.15
